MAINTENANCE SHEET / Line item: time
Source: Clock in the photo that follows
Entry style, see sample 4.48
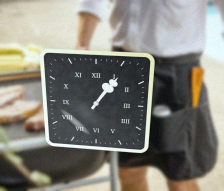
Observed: 1.06
